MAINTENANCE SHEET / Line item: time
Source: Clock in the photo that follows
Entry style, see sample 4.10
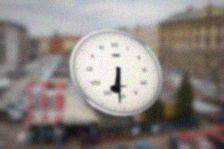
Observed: 6.31
